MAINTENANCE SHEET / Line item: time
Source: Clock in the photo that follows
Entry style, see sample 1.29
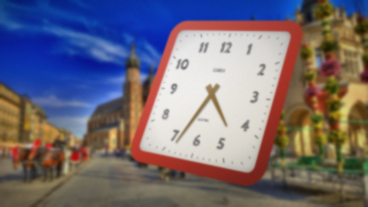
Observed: 4.34
